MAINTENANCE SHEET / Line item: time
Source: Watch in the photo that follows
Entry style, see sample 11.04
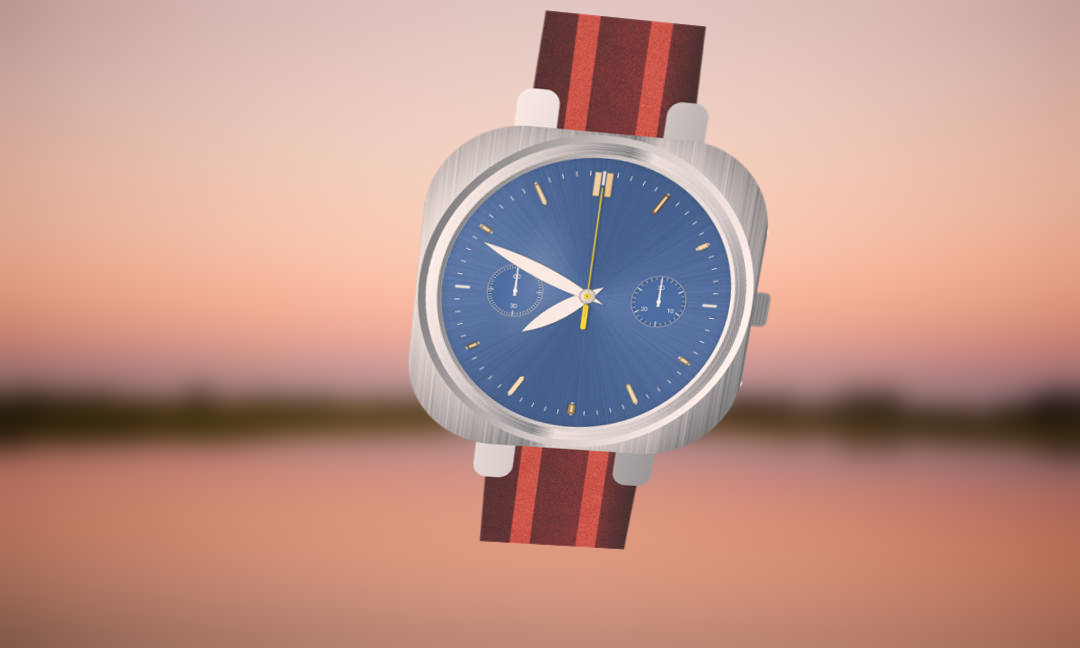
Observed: 7.49
